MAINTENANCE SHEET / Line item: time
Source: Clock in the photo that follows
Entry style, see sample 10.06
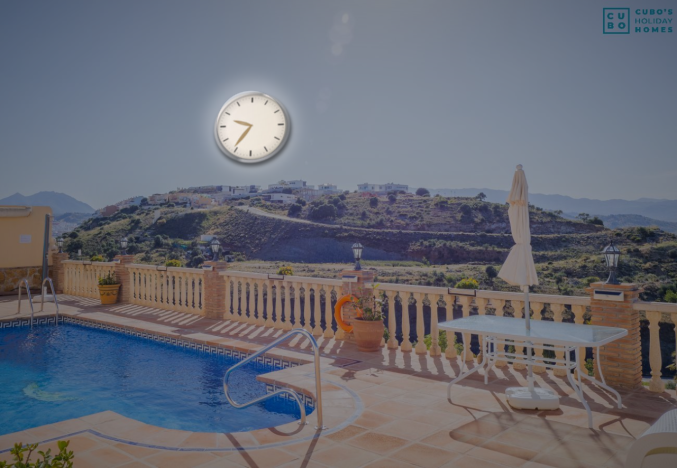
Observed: 9.36
